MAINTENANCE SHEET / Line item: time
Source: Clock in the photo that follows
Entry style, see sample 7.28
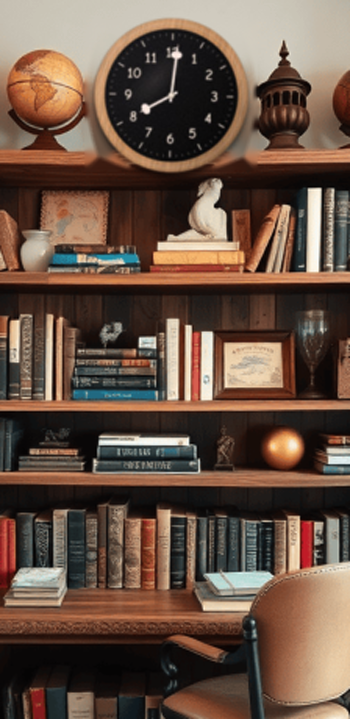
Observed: 8.01
